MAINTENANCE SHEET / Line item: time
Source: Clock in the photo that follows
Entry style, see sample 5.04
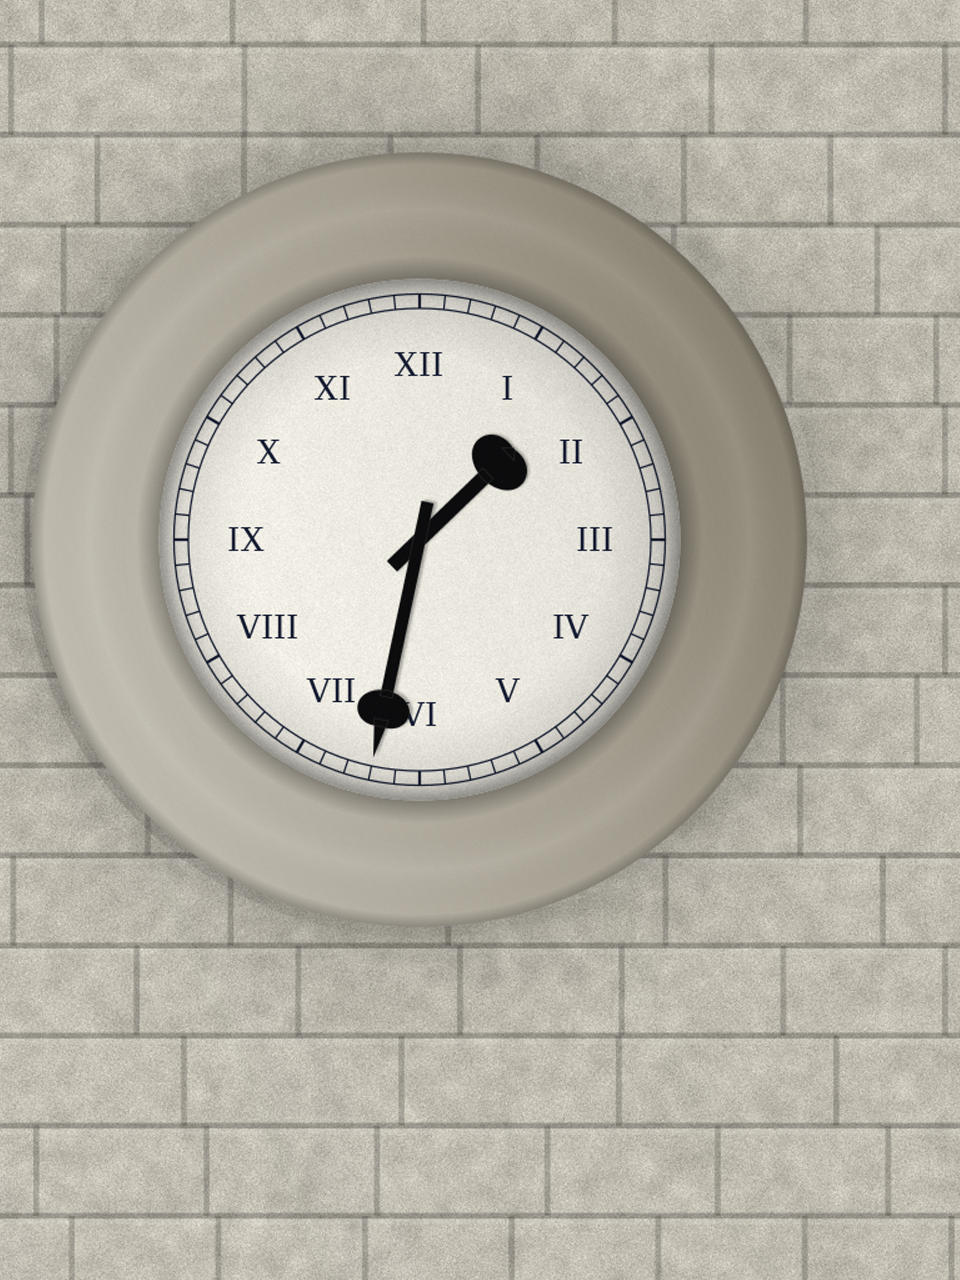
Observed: 1.32
